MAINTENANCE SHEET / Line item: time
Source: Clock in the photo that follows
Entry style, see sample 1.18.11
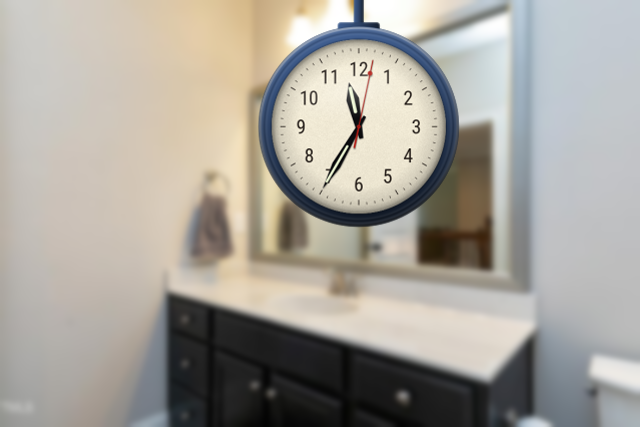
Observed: 11.35.02
